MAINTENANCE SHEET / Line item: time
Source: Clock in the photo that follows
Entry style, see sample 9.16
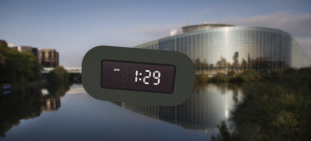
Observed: 1.29
